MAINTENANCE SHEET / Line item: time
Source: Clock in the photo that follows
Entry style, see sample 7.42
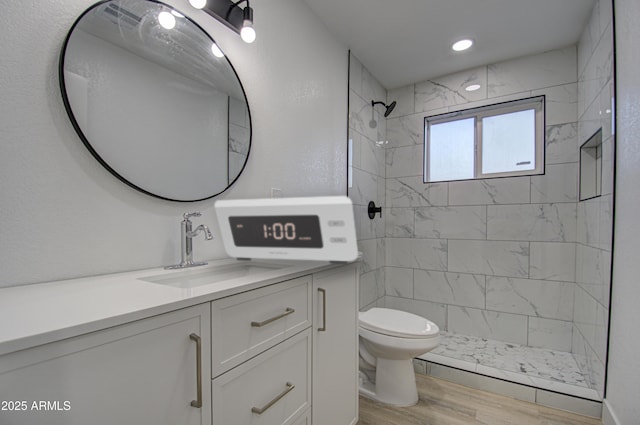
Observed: 1.00
